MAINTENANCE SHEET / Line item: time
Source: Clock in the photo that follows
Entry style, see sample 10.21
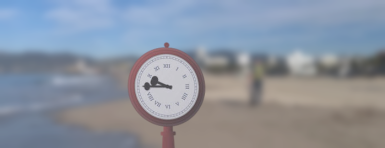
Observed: 9.45
